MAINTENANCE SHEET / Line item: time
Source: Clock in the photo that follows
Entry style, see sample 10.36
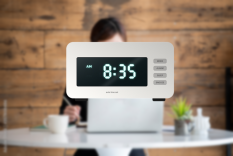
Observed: 8.35
